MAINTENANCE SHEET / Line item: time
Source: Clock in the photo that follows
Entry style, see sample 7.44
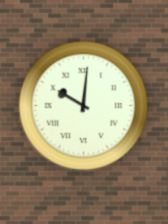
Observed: 10.01
